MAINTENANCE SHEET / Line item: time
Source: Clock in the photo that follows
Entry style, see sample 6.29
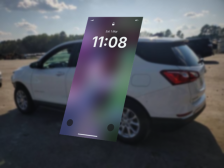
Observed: 11.08
